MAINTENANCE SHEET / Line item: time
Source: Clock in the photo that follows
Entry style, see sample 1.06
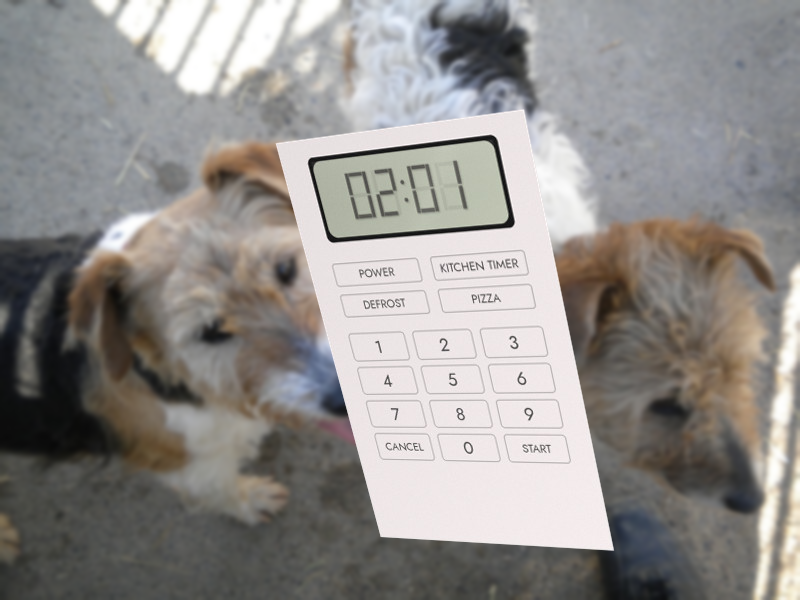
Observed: 2.01
